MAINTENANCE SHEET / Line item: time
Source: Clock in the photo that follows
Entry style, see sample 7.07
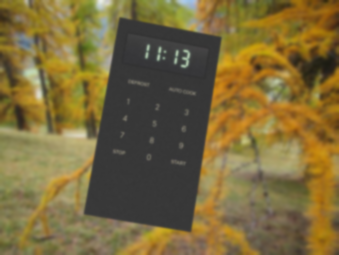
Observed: 11.13
